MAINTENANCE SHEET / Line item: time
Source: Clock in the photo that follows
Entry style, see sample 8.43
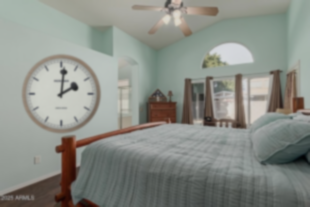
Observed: 2.01
